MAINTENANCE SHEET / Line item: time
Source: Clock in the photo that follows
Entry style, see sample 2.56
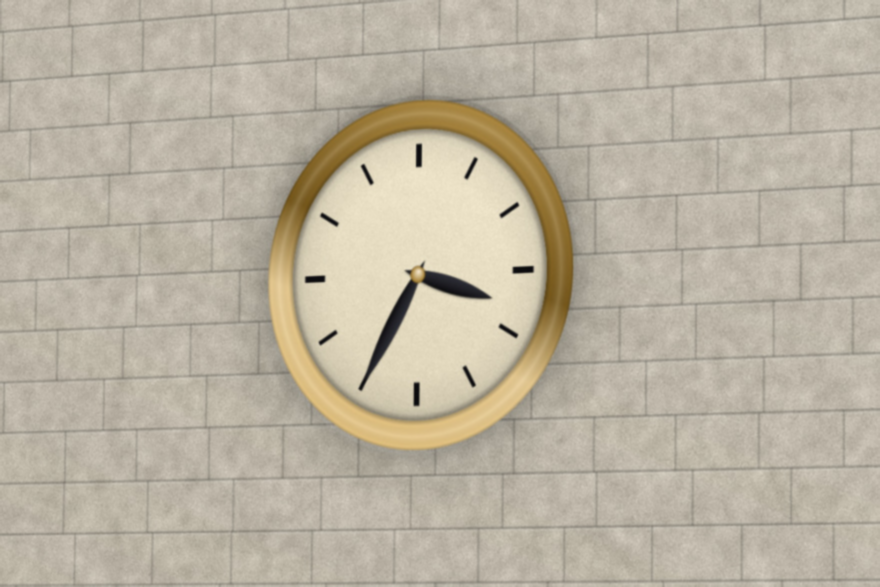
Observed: 3.35
